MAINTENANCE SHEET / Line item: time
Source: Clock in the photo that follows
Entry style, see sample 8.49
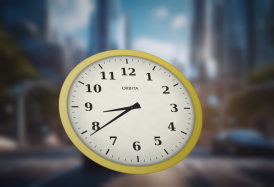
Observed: 8.39
